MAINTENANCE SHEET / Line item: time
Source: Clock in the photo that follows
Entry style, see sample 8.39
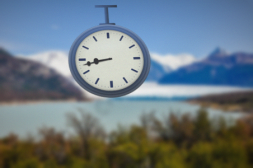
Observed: 8.43
